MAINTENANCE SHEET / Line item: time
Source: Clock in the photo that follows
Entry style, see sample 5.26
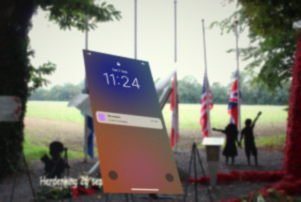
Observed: 11.24
